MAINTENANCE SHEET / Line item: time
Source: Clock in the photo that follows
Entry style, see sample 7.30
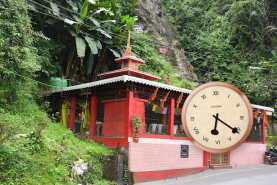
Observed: 6.21
